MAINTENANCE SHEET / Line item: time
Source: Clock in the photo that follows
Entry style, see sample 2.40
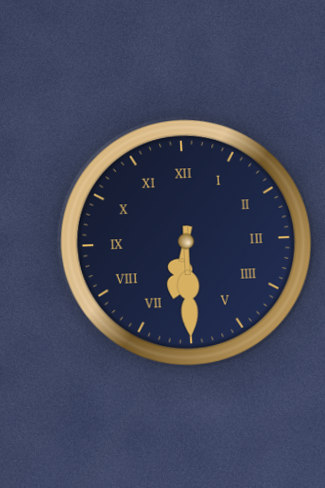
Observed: 6.30
